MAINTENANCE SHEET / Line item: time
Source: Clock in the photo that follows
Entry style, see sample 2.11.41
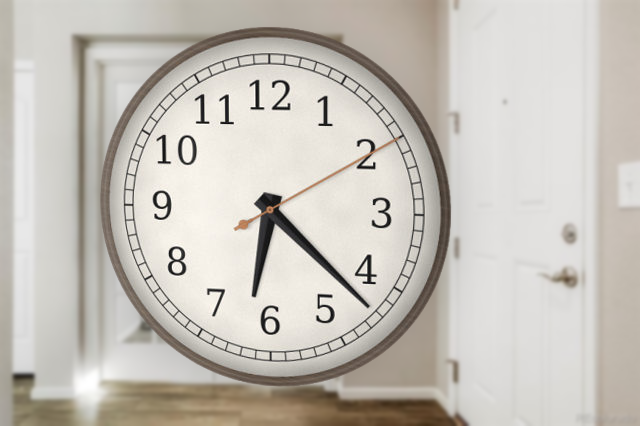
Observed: 6.22.10
